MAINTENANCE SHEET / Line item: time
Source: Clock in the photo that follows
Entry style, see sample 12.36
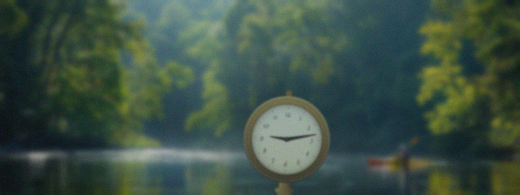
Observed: 9.13
